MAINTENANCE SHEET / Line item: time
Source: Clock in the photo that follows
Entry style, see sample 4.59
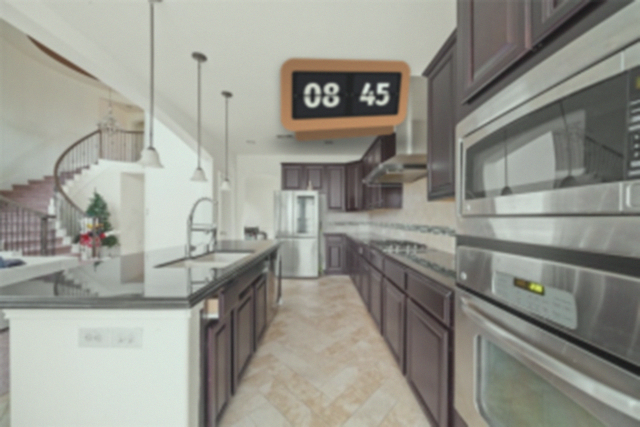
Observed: 8.45
